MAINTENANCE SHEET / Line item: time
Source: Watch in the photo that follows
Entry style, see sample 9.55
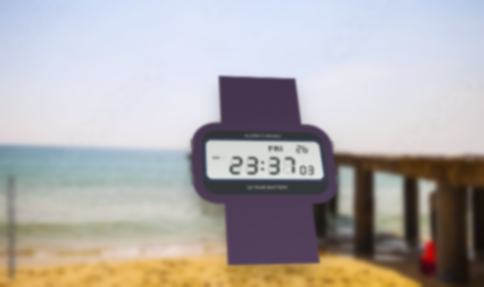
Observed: 23.37
